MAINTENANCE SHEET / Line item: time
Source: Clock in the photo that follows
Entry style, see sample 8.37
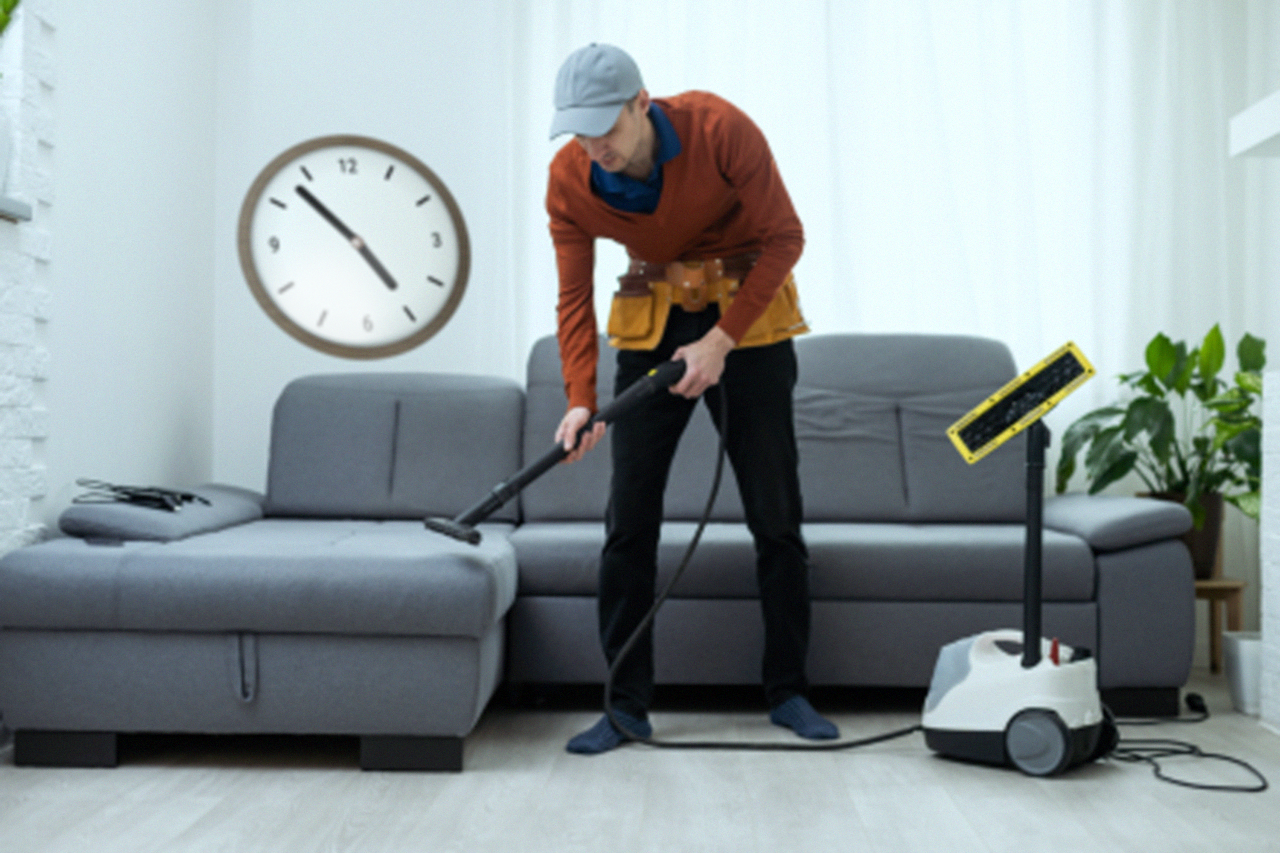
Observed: 4.53
